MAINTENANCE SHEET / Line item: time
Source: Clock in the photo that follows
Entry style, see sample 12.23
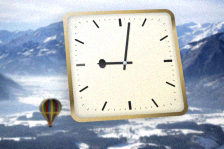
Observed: 9.02
